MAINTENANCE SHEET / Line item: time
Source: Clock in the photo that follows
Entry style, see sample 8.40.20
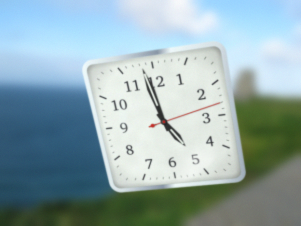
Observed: 4.58.13
